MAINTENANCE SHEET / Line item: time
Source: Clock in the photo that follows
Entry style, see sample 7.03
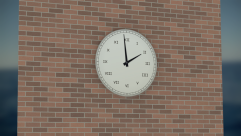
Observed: 1.59
